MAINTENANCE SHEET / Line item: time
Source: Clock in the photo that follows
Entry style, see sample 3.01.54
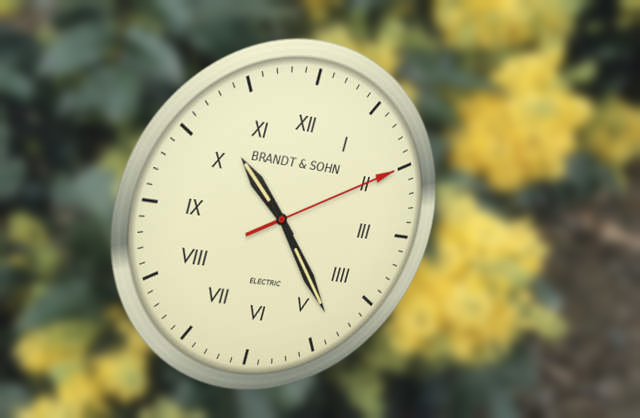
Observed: 10.23.10
